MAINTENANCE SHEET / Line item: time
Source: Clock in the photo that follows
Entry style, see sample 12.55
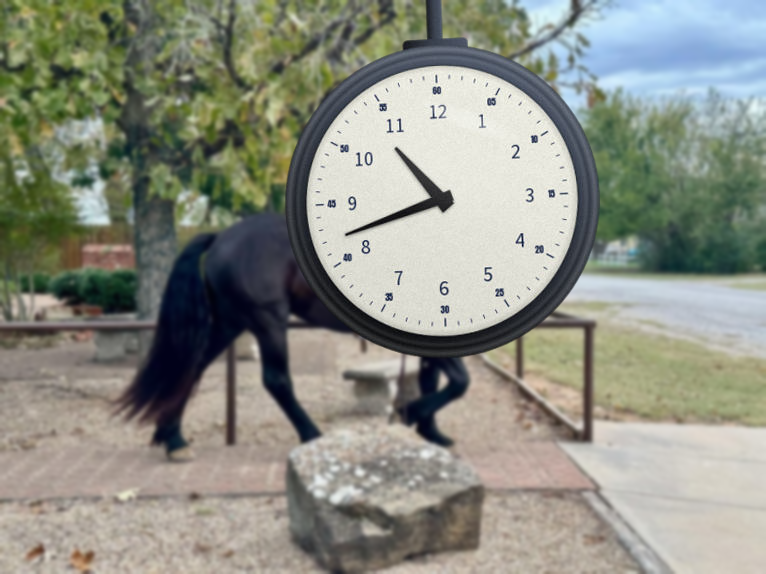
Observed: 10.42
